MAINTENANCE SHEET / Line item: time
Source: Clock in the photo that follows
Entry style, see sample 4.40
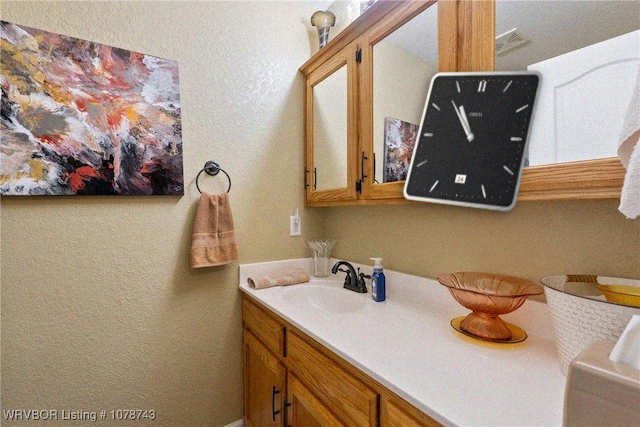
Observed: 10.53
